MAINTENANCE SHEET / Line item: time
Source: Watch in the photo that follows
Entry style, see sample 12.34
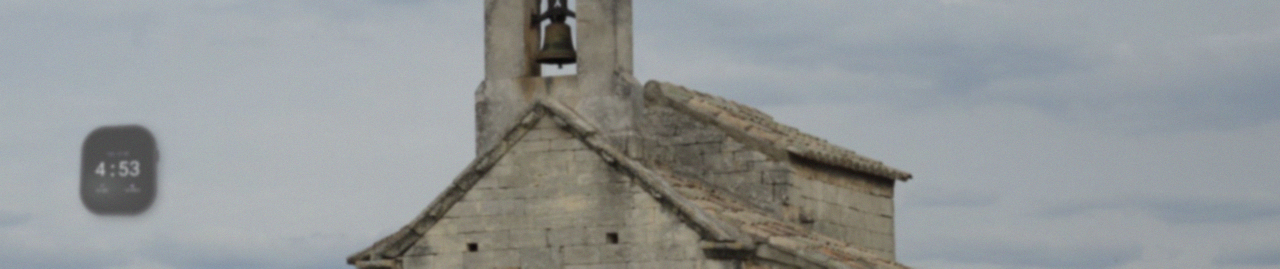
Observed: 4.53
